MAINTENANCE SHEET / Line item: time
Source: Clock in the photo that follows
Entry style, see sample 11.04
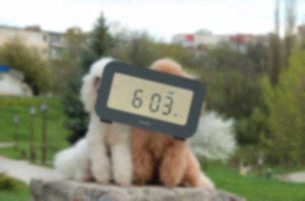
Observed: 6.03
